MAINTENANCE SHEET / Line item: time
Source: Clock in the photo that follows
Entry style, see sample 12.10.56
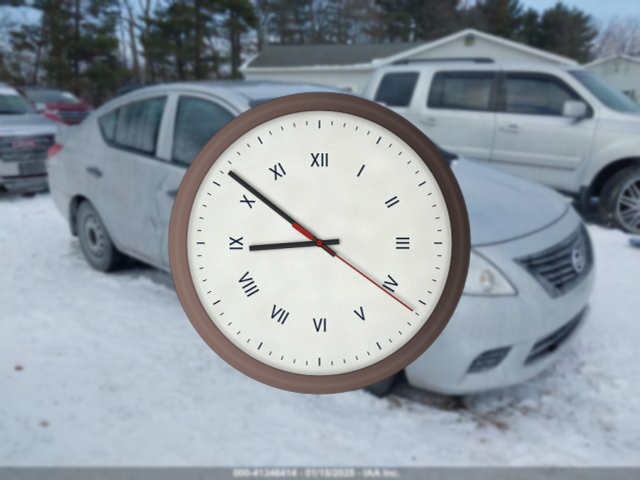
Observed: 8.51.21
